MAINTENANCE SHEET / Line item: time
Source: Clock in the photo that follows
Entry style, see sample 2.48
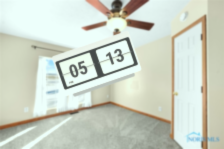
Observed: 5.13
